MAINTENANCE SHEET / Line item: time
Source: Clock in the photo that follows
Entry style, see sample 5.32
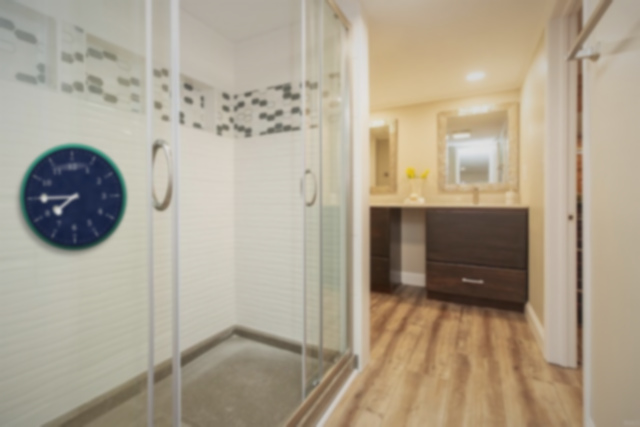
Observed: 7.45
